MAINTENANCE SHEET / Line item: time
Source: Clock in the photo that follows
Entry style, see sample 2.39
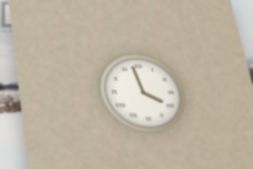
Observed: 3.58
